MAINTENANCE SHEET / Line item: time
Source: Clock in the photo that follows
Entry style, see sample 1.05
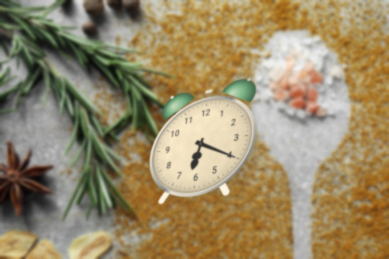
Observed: 6.20
